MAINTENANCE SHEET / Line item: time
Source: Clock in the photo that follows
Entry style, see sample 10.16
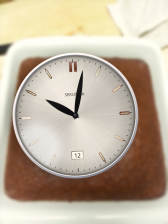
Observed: 10.02
